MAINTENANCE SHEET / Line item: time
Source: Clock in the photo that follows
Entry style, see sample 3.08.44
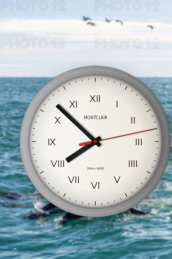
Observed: 7.52.13
